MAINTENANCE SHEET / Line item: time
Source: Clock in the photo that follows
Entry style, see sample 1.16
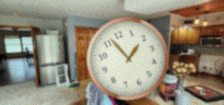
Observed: 1.57
